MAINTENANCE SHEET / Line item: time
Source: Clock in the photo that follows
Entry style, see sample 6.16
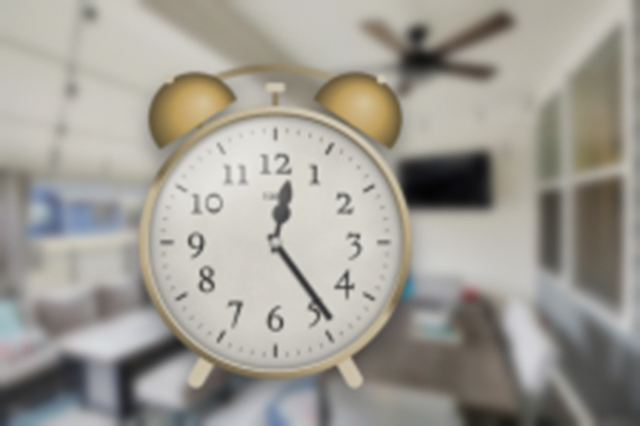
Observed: 12.24
